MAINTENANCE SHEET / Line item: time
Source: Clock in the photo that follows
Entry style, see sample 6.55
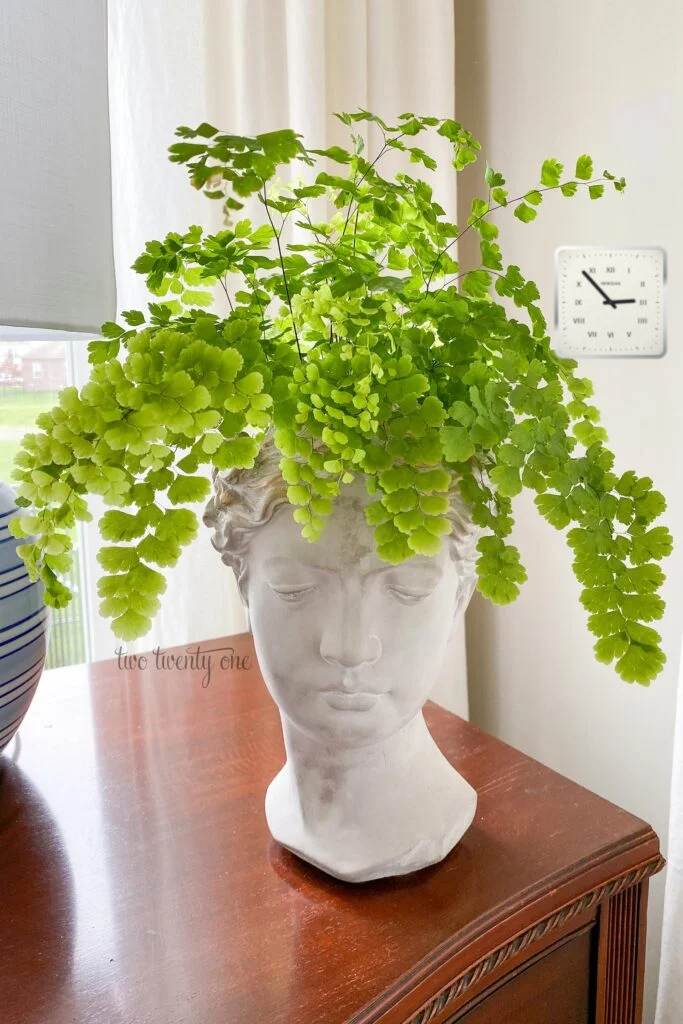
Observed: 2.53
